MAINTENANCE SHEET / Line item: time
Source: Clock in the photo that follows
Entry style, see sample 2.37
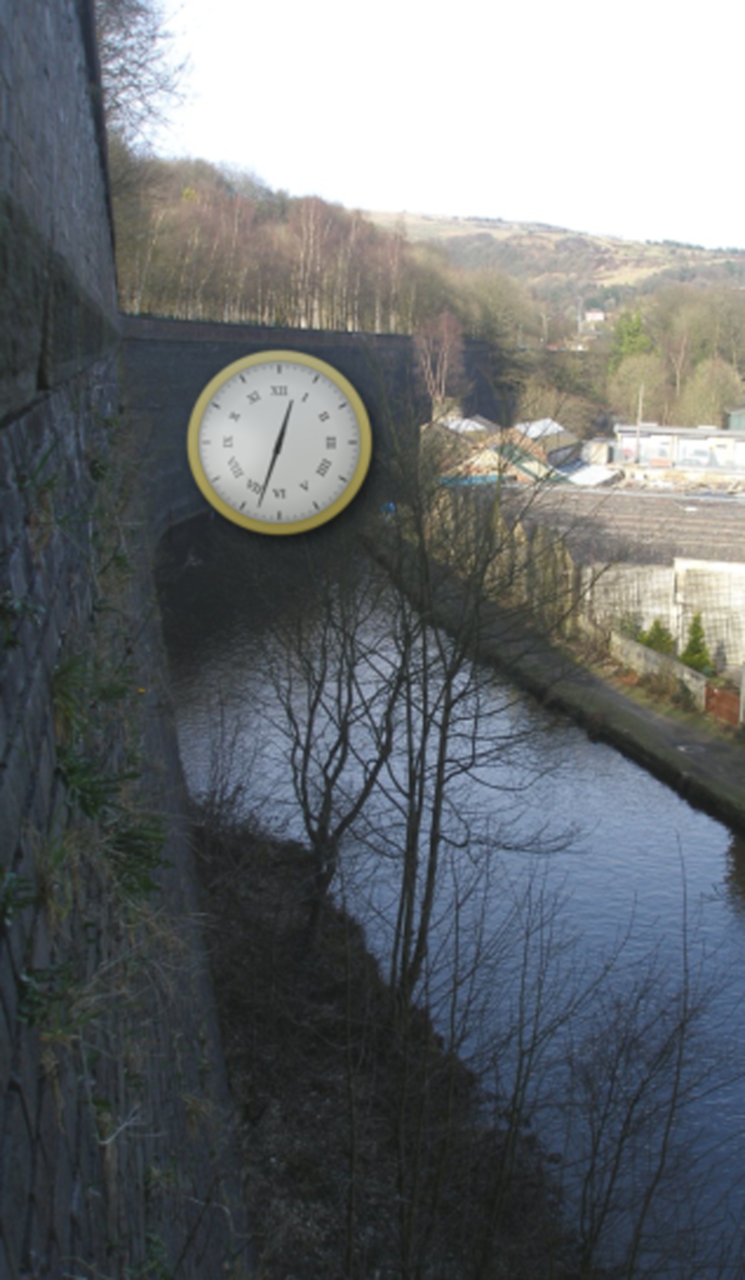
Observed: 12.33
